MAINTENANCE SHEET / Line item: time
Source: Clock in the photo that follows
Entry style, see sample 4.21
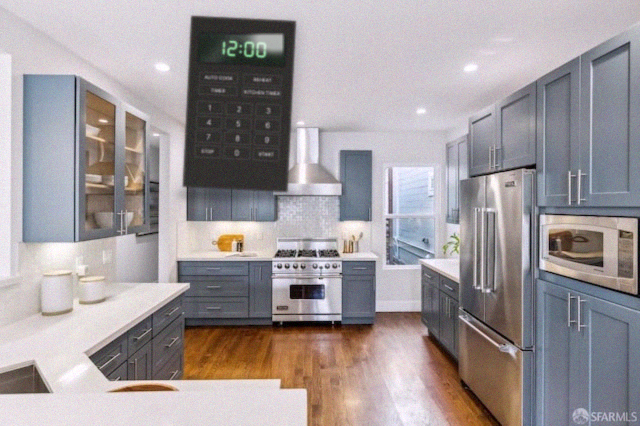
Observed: 12.00
